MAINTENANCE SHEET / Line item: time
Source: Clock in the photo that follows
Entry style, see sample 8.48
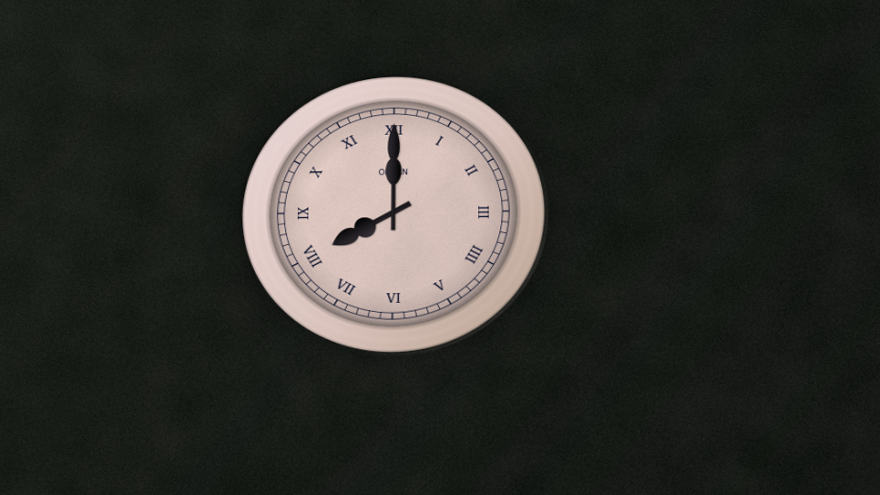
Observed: 8.00
